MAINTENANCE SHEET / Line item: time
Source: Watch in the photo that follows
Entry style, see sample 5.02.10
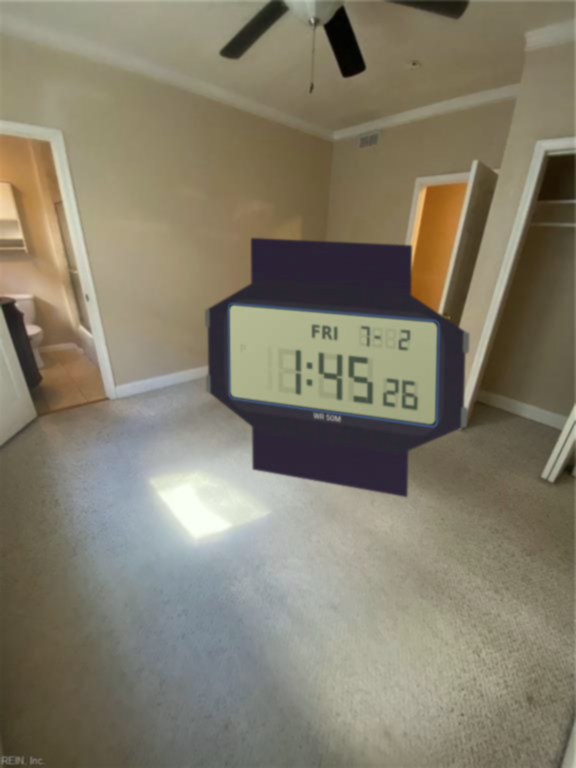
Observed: 1.45.26
